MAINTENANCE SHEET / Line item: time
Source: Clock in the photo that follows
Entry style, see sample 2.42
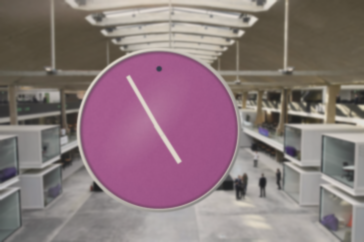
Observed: 4.55
